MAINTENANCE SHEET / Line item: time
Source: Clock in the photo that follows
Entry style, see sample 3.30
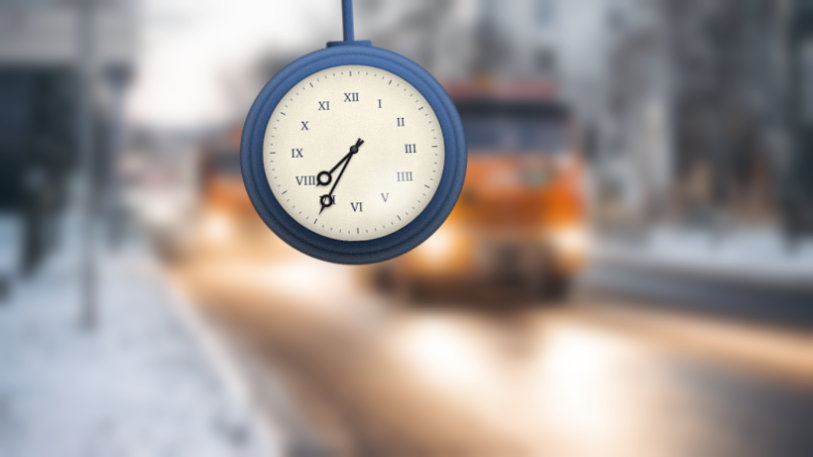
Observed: 7.35
